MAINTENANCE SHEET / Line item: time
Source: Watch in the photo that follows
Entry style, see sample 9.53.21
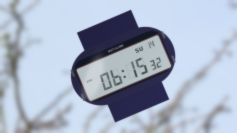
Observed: 6.15.32
